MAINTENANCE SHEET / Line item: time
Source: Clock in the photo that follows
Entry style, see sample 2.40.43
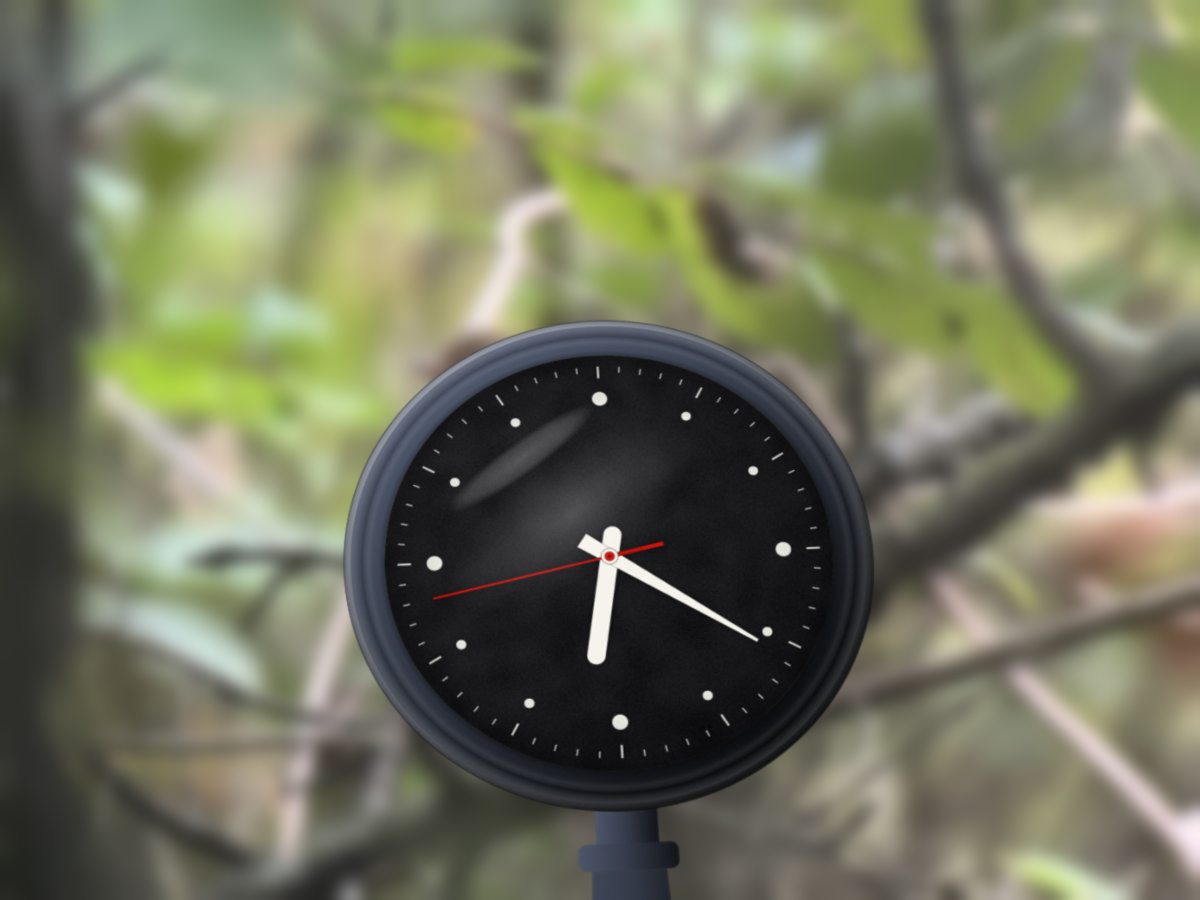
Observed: 6.20.43
